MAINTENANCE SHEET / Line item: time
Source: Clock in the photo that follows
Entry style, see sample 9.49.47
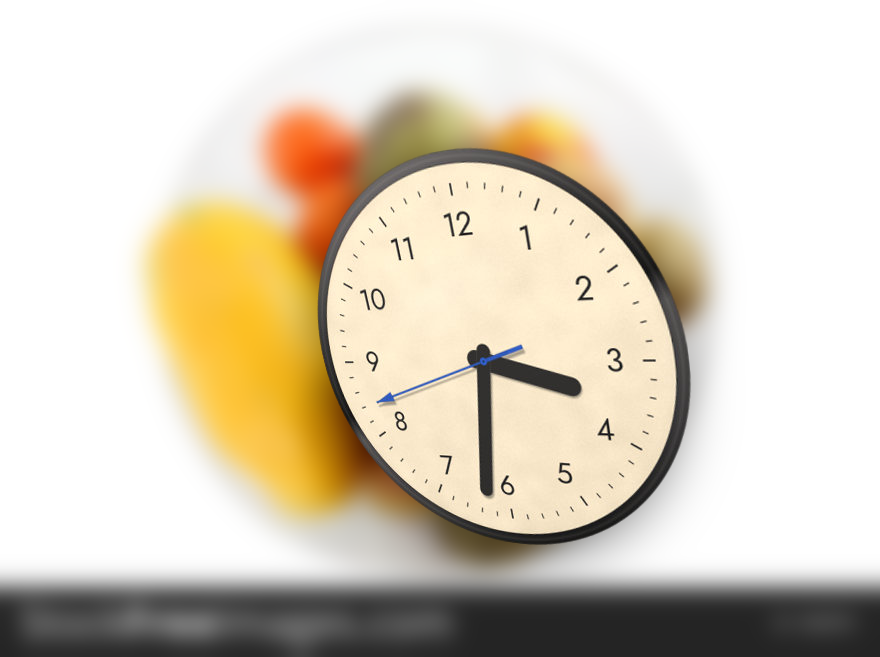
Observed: 3.31.42
